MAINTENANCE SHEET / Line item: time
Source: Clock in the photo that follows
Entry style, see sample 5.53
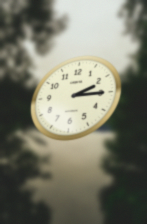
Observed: 2.15
